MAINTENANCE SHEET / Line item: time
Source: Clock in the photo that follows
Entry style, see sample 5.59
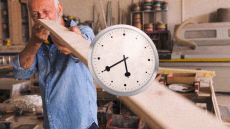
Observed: 5.40
